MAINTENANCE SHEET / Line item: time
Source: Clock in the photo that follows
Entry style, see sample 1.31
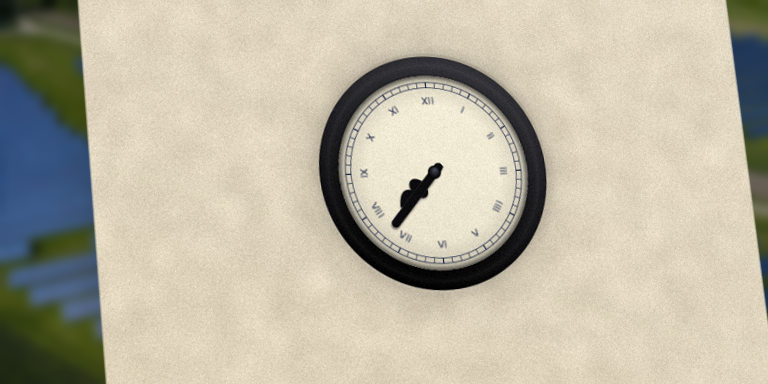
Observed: 7.37
